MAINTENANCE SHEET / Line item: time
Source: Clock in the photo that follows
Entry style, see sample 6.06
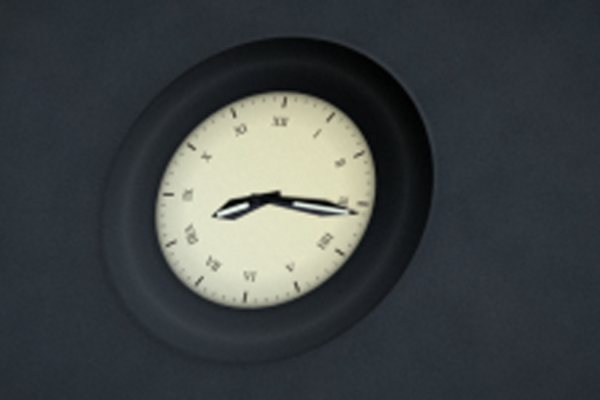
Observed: 8.16
